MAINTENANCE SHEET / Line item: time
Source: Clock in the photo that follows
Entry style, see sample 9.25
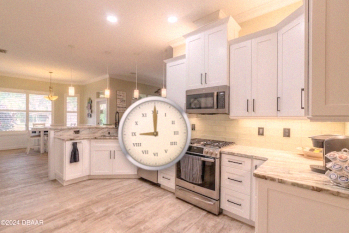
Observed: 9.00
